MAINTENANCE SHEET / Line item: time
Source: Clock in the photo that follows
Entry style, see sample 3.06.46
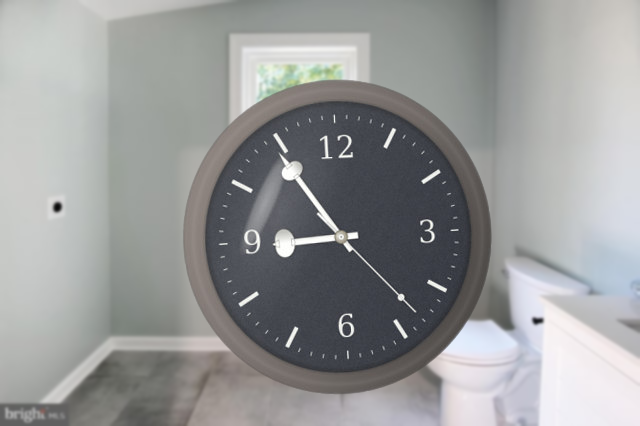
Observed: 8.54.23
